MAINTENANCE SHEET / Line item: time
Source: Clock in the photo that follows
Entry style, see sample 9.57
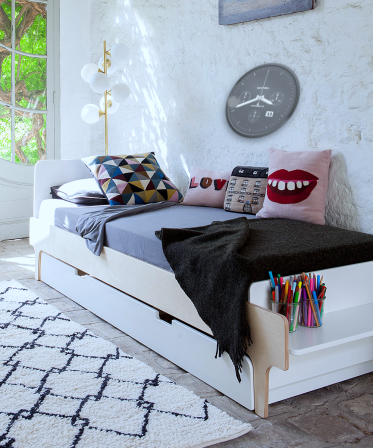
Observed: 3.41
